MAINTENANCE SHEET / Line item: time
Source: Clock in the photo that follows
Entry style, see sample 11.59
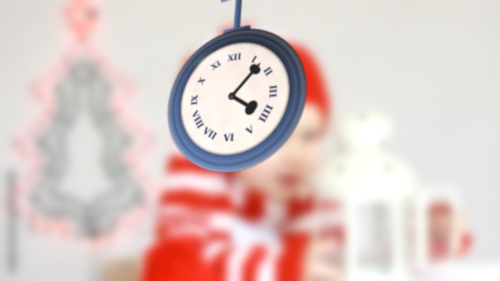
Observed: 4.07
